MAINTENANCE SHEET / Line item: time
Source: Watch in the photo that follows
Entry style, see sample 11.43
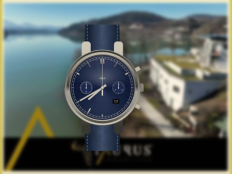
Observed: 7.40
